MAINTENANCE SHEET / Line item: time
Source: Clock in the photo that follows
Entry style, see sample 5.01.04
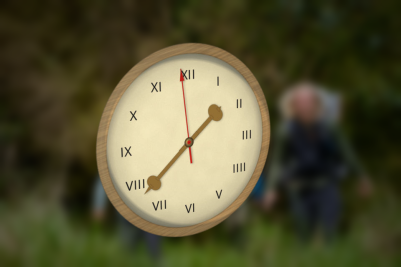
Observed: 1.37.59
